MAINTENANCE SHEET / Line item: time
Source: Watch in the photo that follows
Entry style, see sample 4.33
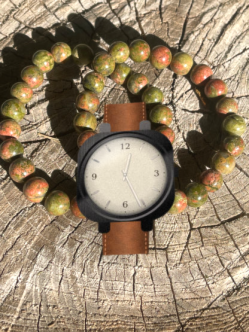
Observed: 12.26
